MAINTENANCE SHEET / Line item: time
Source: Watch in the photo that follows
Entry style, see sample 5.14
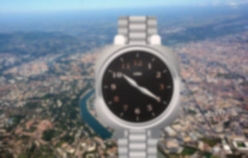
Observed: 10.20
